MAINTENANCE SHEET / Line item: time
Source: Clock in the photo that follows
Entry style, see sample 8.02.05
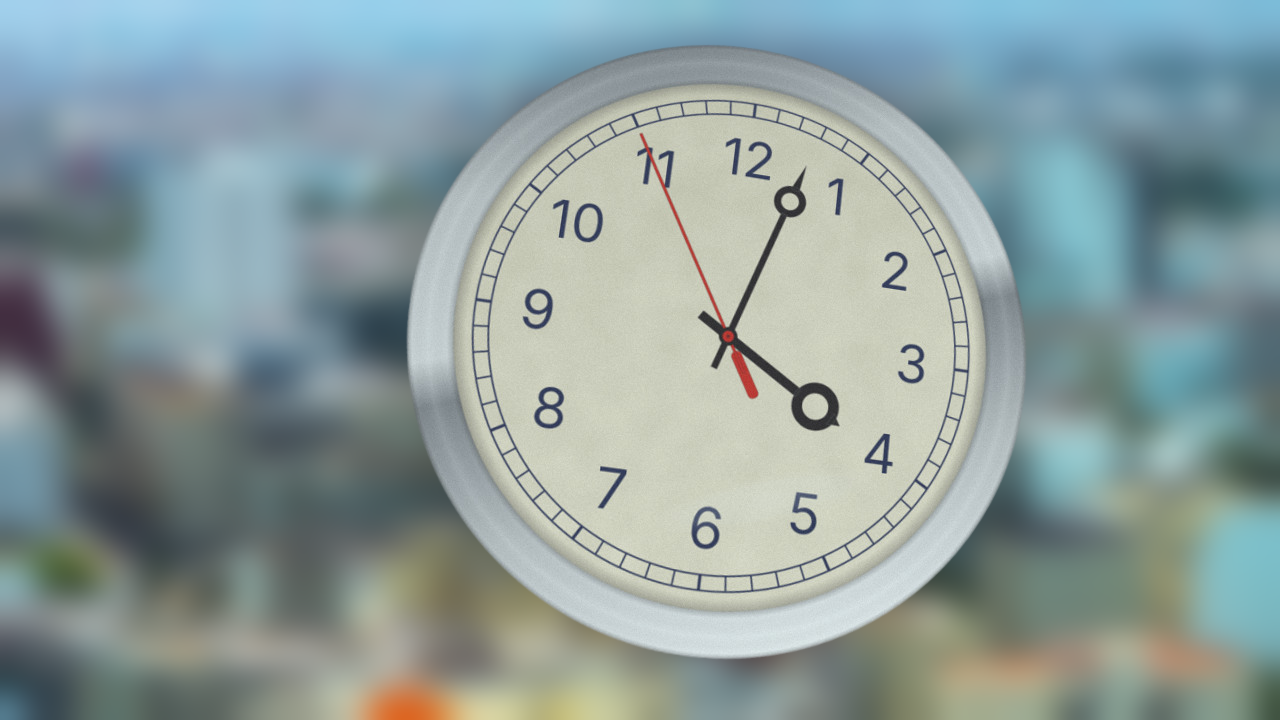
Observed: 4.02.55
